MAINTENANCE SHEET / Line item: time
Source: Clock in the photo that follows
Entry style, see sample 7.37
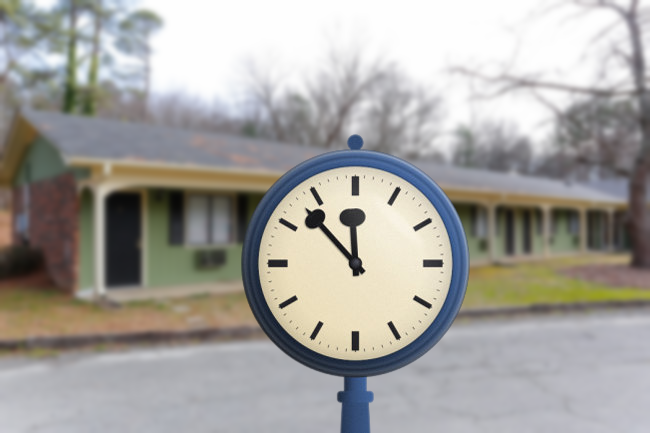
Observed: 11.53
